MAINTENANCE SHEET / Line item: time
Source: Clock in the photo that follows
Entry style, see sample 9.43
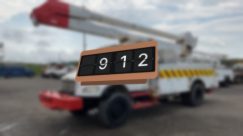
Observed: 9.12
